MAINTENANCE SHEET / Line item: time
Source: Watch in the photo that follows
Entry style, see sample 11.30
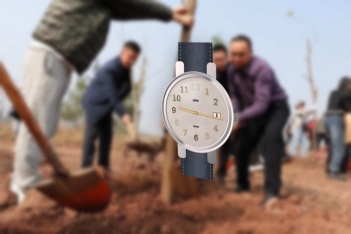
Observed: 9.16
